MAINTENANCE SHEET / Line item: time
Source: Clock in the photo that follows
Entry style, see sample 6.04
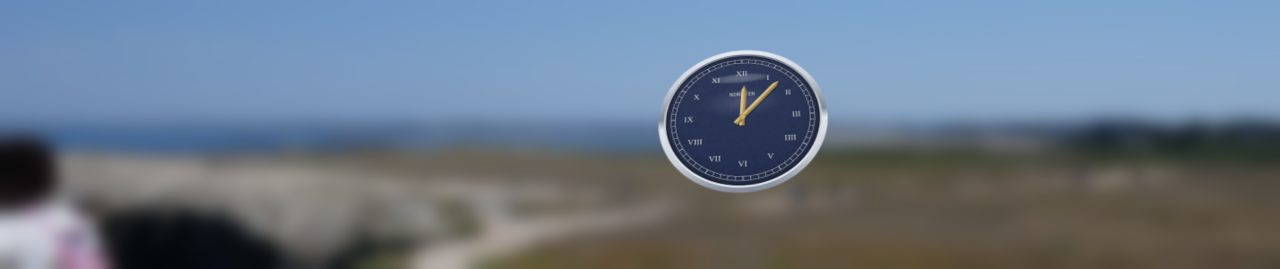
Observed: 12.07
